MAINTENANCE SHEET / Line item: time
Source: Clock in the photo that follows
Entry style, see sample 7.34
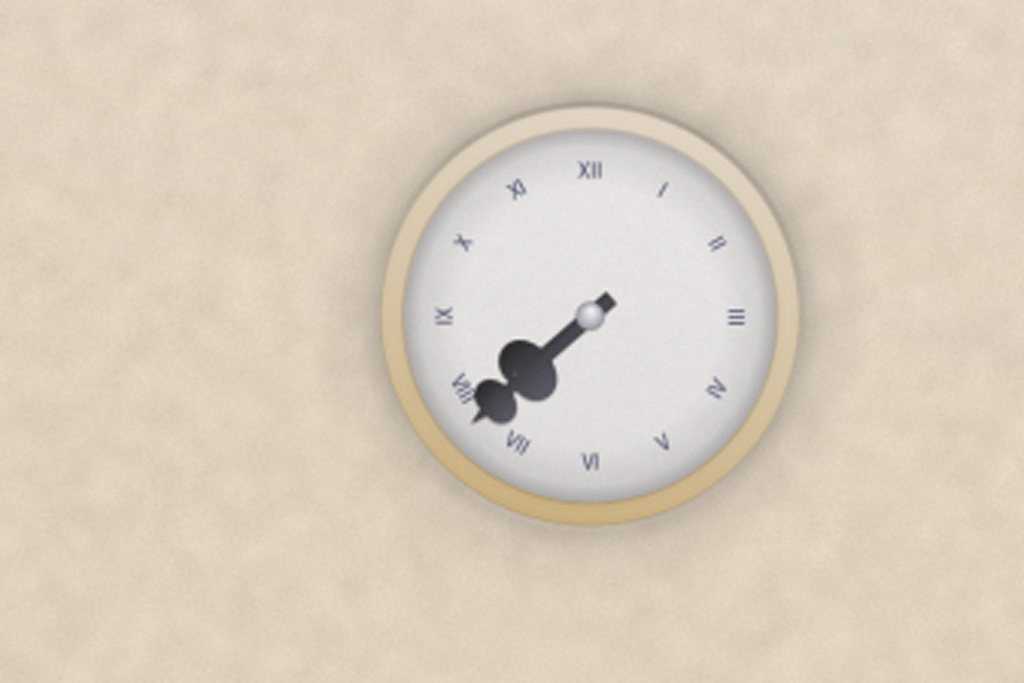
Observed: 7.38
